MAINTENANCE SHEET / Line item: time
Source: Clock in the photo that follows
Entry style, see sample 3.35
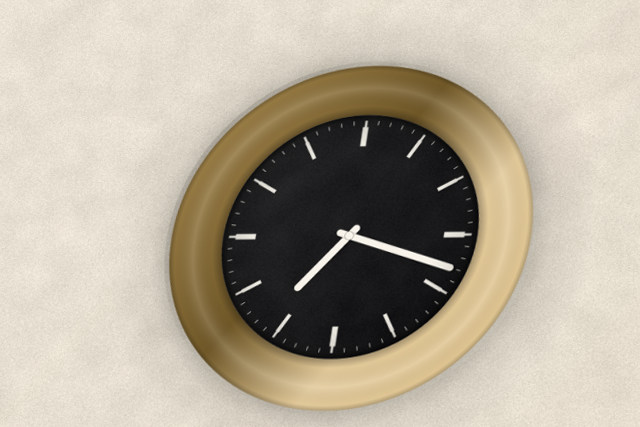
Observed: 7.18
